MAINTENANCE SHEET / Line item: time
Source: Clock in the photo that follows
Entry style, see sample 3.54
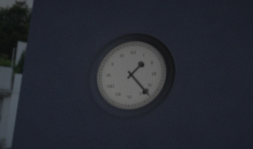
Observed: 1.23
